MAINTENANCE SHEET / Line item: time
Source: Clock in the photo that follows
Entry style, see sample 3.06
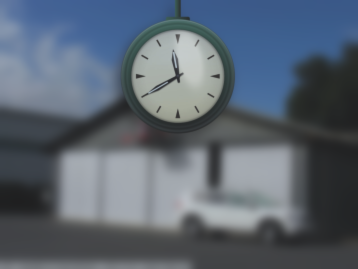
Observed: 11.40
